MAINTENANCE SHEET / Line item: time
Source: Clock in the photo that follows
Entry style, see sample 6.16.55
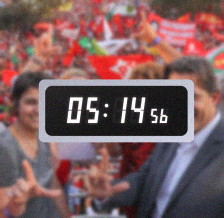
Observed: 5.14.56
